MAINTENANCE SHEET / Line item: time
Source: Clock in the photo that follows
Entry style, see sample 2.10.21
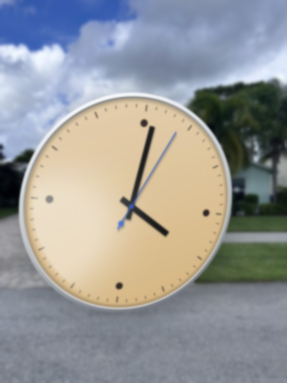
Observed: 4.01.04
